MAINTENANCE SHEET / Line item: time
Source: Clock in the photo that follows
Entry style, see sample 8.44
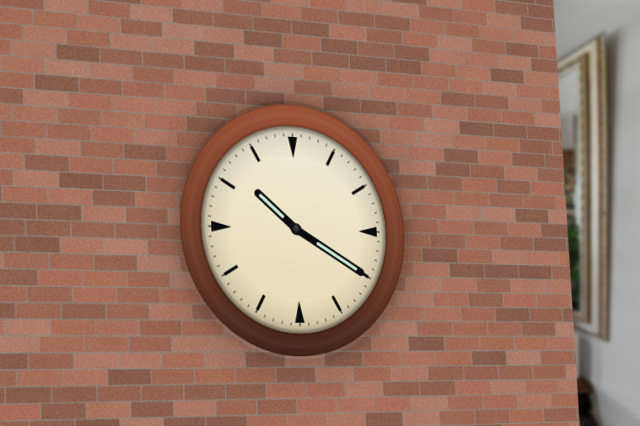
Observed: 10.20
